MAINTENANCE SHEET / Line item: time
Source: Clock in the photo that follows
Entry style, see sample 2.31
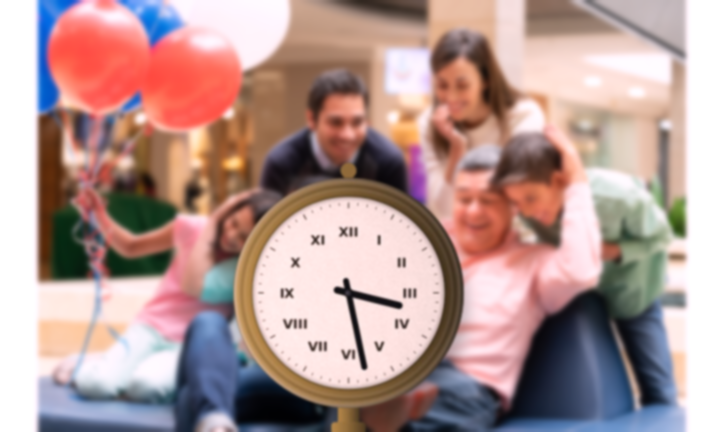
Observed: 3.28
